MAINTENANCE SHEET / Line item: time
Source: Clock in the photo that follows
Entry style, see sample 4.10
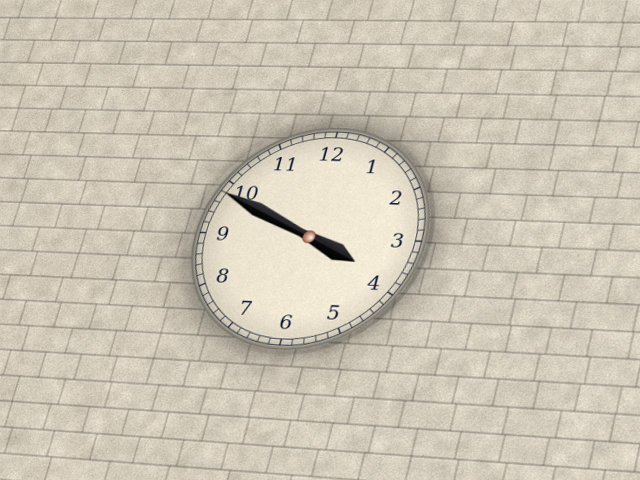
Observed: 3.49
